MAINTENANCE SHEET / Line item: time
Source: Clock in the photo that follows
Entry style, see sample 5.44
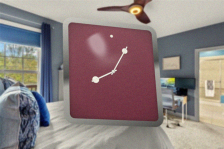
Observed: 8.05
